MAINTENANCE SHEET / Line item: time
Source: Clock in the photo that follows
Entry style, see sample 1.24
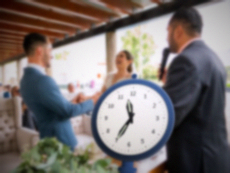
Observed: 11.35
